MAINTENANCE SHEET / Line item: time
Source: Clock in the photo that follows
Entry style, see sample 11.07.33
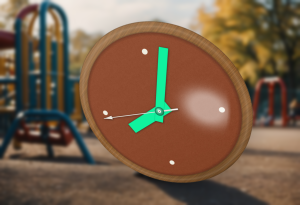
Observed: 8.02.44
